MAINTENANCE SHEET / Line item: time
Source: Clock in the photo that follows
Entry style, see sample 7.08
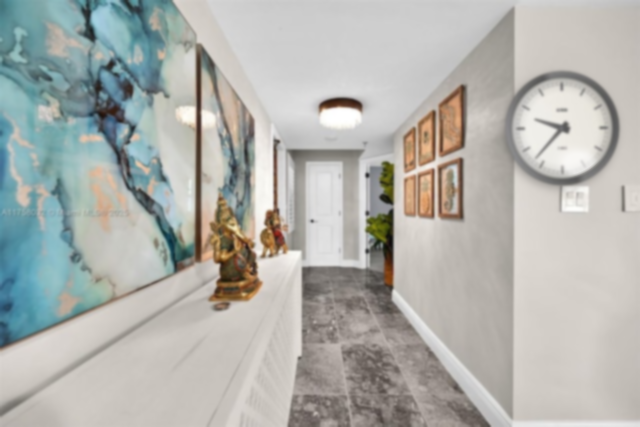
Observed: 9.37
